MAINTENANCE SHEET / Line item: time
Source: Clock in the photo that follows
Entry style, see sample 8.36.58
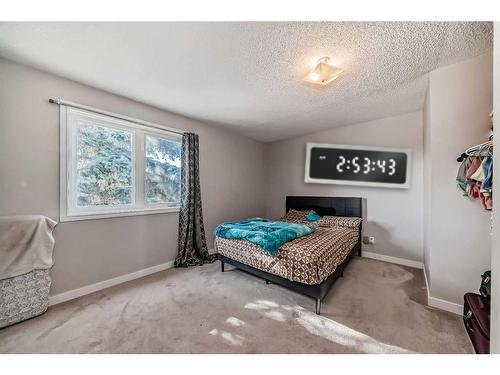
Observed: 2.53.43
